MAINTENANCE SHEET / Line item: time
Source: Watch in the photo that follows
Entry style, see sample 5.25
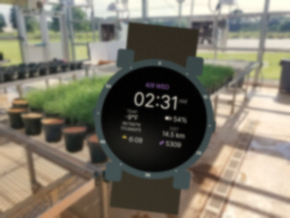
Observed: 2.31
